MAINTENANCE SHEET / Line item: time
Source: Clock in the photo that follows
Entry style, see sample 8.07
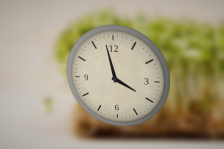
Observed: 3.58
